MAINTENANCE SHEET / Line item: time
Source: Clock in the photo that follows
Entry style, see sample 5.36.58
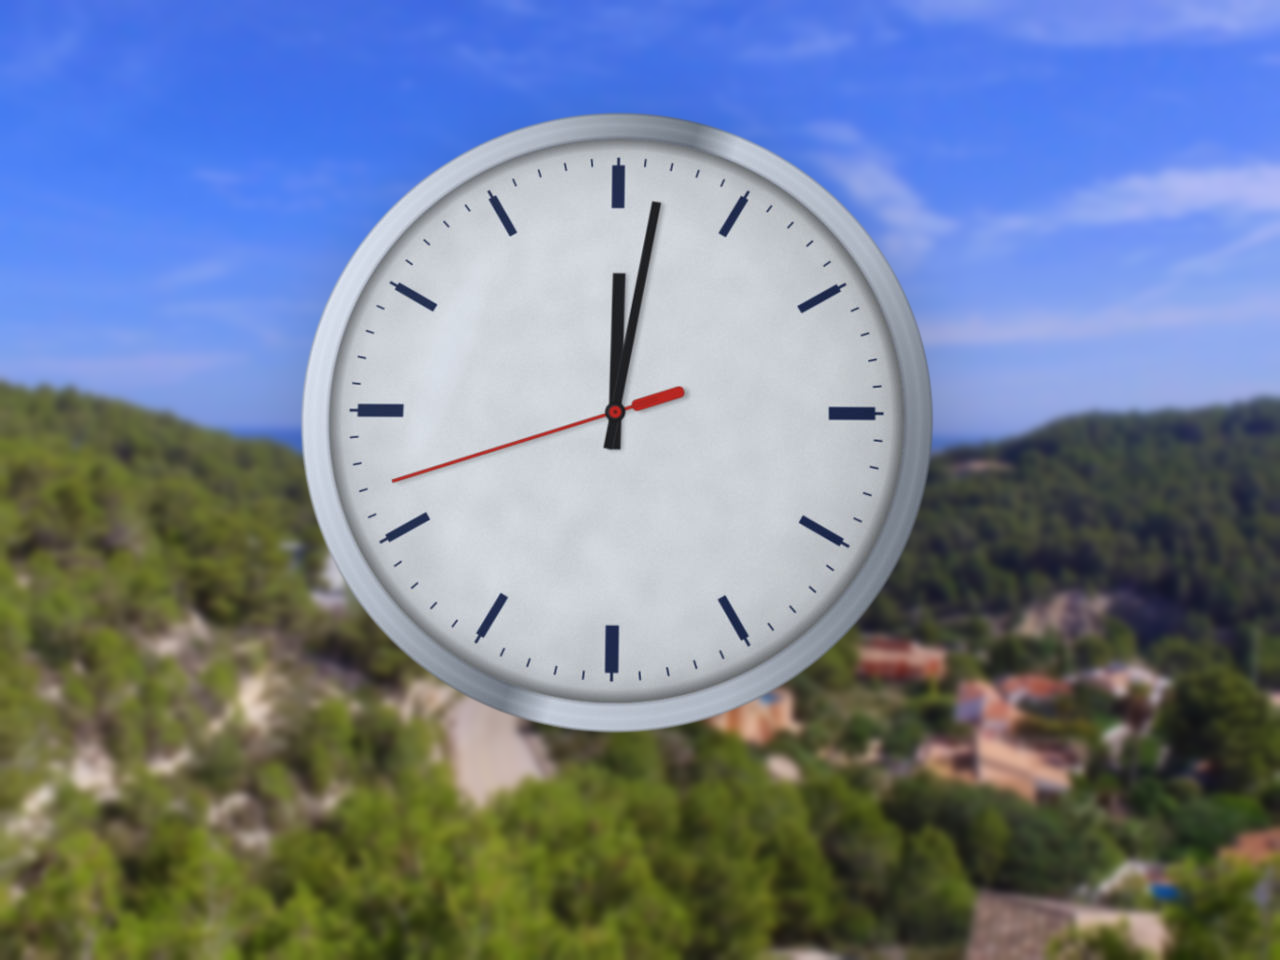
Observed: 12.01.42
